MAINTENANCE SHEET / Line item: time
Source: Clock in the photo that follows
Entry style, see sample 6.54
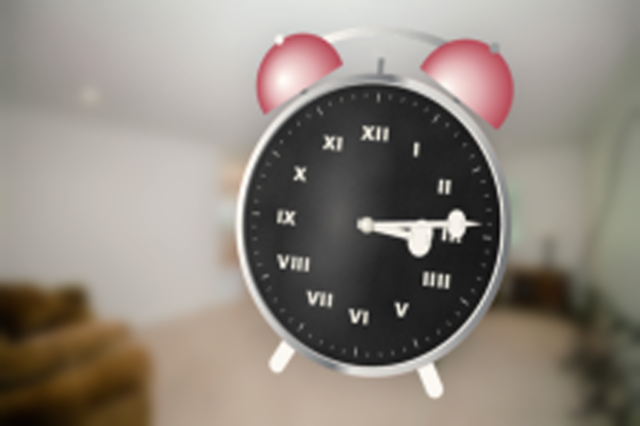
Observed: 3.14
